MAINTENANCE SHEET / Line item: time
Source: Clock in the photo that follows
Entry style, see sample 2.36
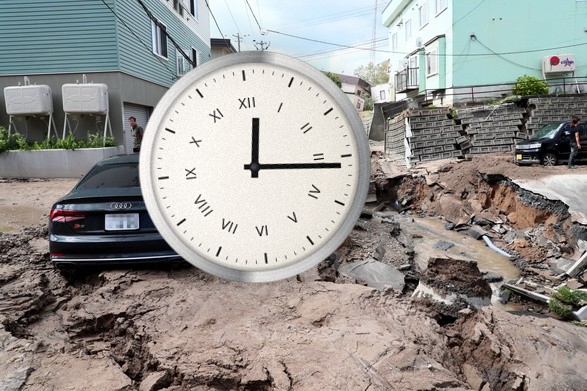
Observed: 12.16
